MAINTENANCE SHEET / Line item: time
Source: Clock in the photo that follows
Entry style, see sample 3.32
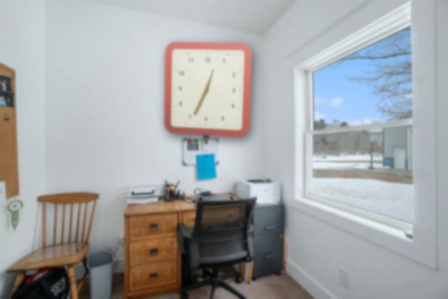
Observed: 12.34
